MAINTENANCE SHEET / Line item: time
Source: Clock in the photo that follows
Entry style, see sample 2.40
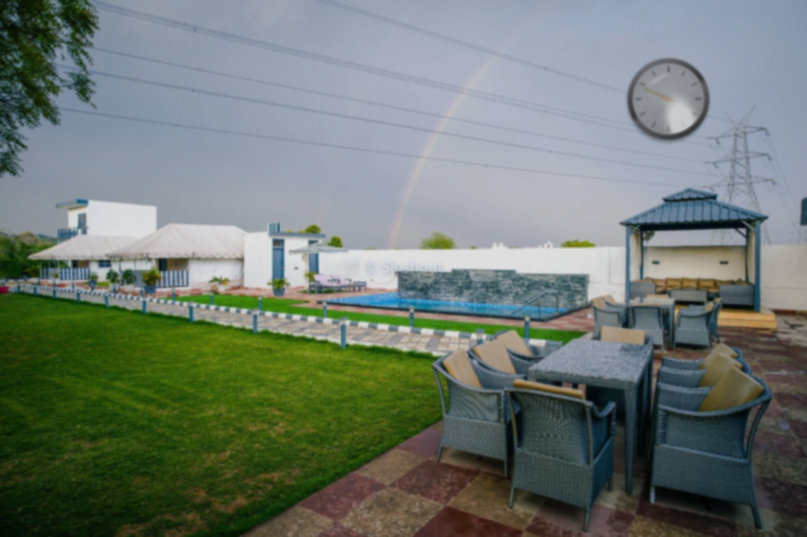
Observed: 9.49
